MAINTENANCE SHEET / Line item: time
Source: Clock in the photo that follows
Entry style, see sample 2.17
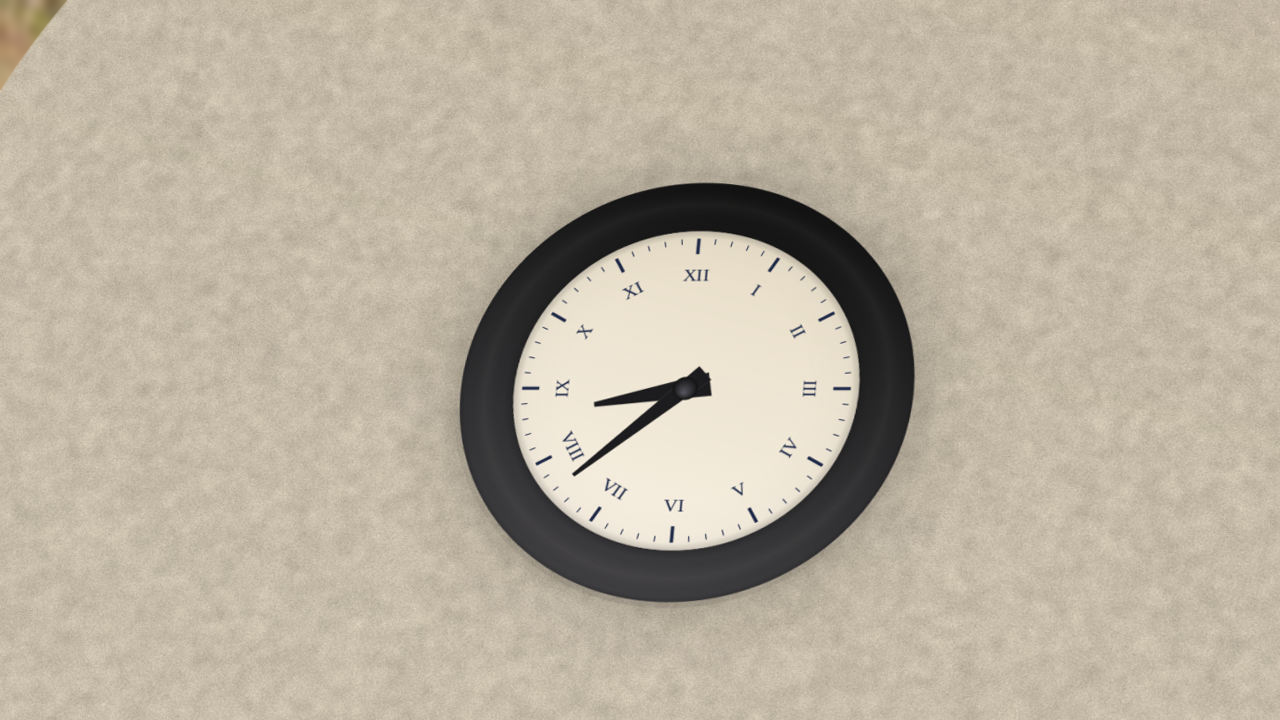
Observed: 8.38
